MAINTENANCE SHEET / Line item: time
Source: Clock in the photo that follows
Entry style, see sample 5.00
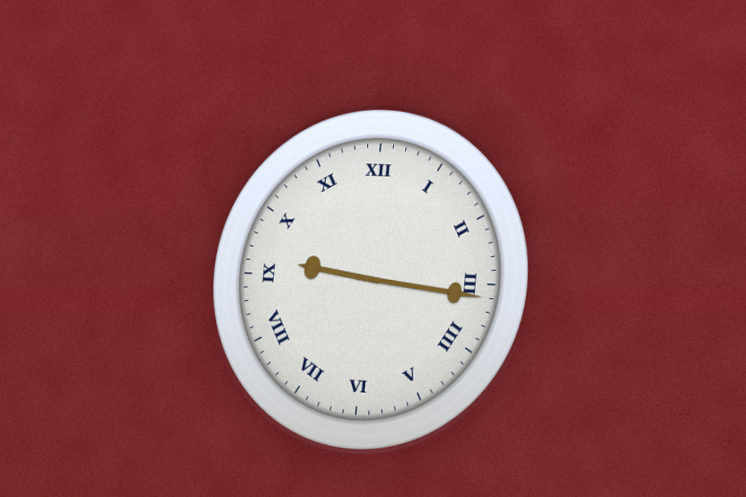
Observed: 9.16
